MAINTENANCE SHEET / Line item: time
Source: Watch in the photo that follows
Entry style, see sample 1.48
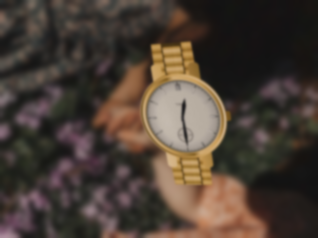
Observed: 12.30
